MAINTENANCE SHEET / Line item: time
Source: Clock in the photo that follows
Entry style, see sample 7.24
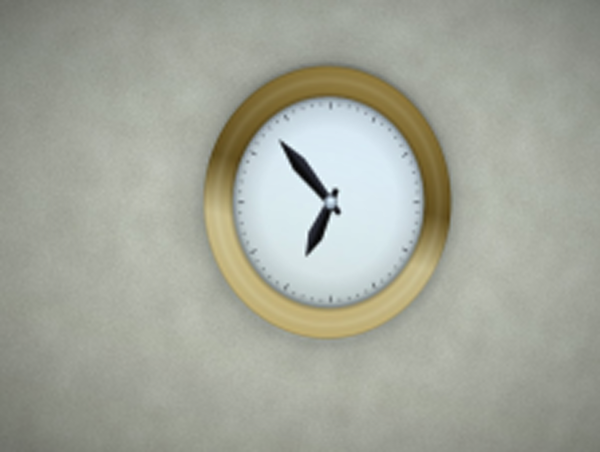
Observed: 6.53
